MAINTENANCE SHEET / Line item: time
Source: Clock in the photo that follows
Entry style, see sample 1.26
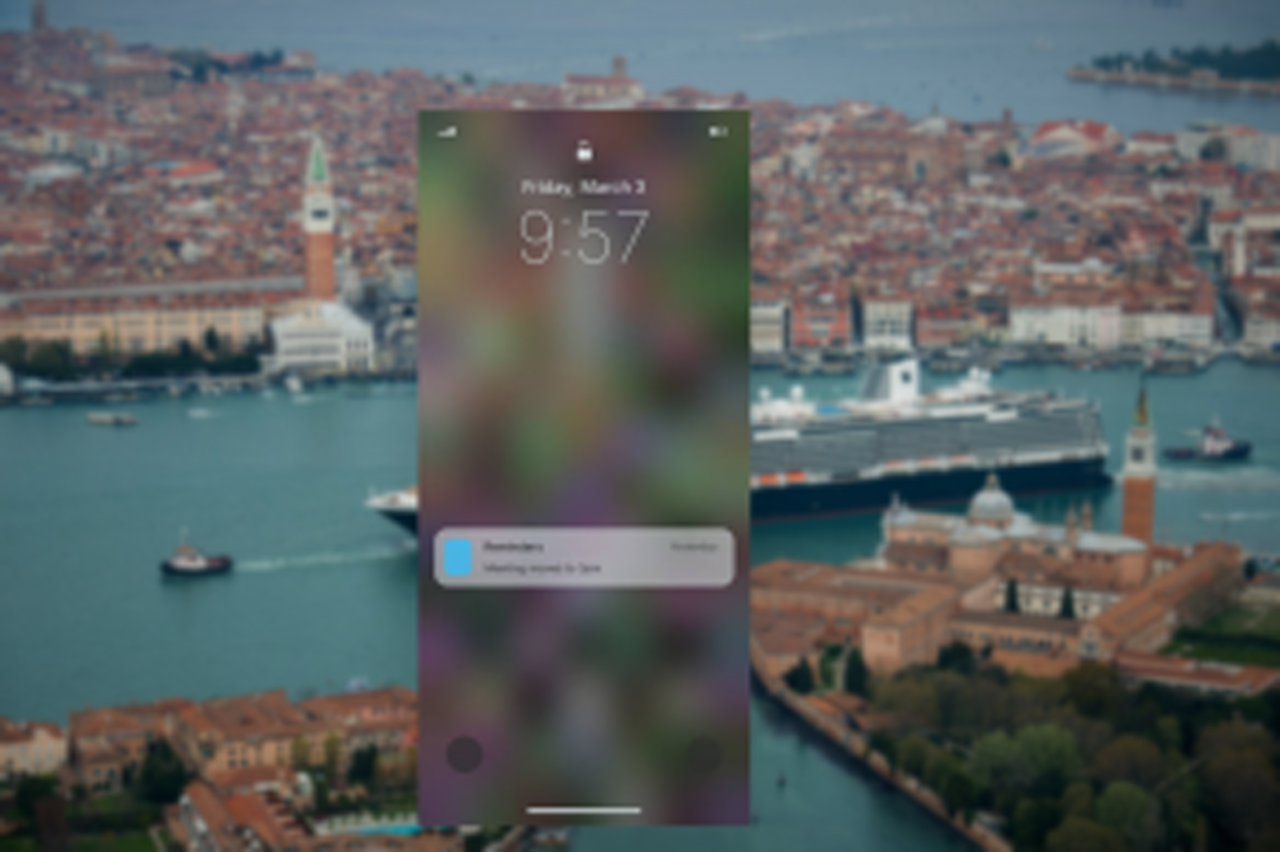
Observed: 9.57
